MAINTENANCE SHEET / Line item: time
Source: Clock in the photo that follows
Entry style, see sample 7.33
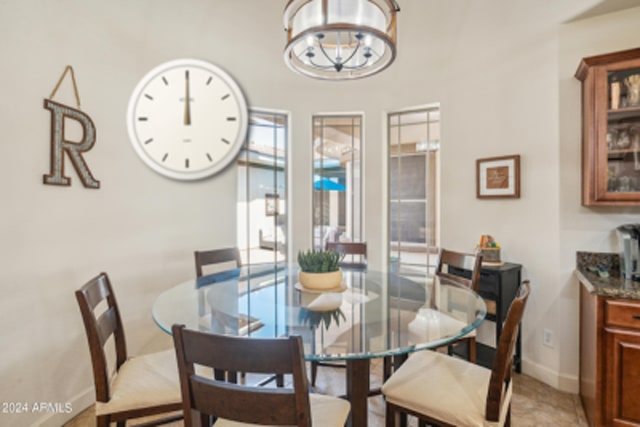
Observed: 12.00
